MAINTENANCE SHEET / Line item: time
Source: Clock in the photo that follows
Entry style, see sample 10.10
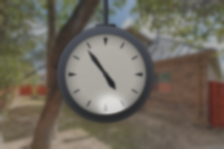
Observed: 4.54
